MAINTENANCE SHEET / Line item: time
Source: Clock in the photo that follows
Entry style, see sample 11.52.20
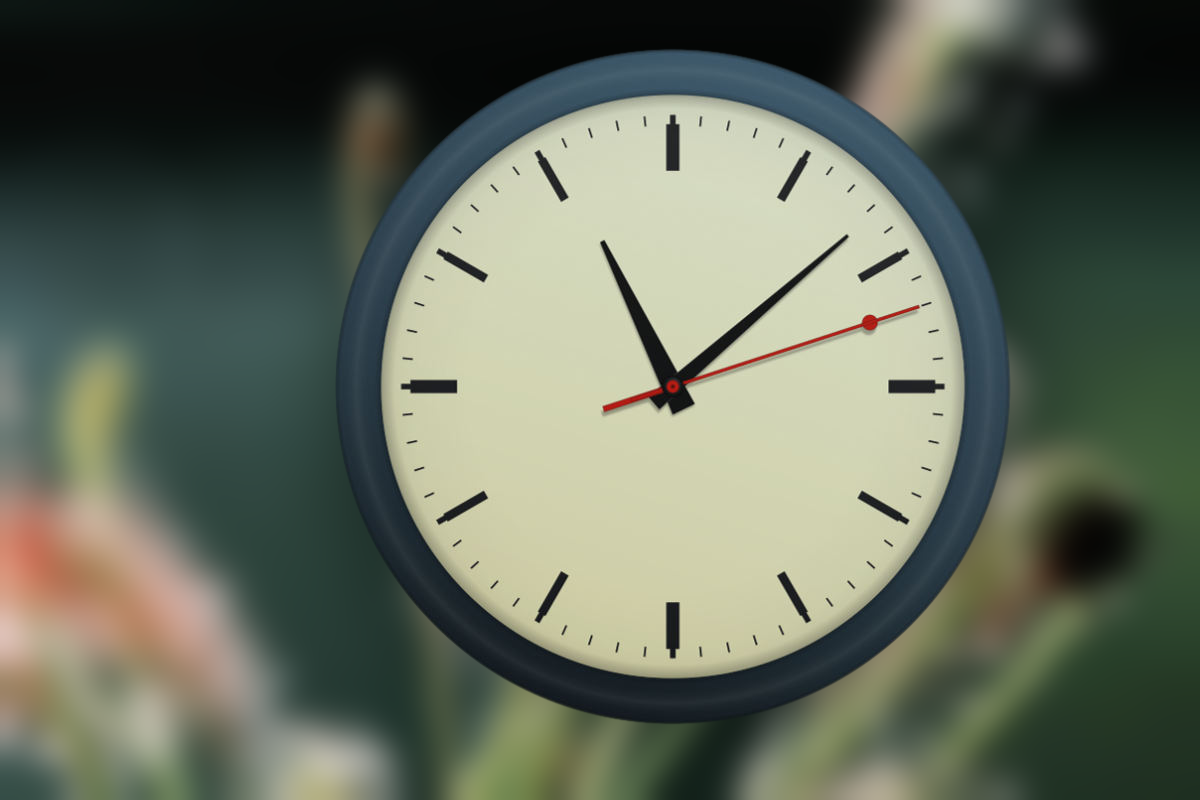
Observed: 11.08.12
